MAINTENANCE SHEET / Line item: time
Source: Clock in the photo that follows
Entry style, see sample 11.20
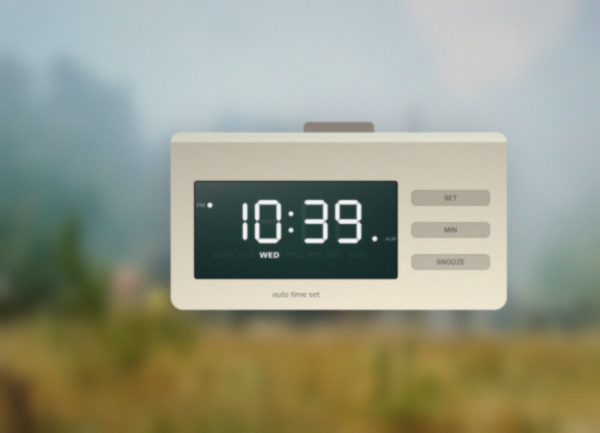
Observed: 10.39
